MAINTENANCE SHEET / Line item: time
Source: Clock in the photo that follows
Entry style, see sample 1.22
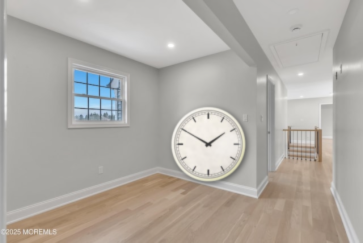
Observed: 1.50
